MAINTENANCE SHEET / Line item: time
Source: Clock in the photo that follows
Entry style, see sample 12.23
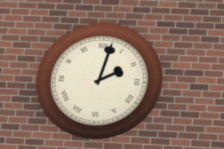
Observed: 2.02
